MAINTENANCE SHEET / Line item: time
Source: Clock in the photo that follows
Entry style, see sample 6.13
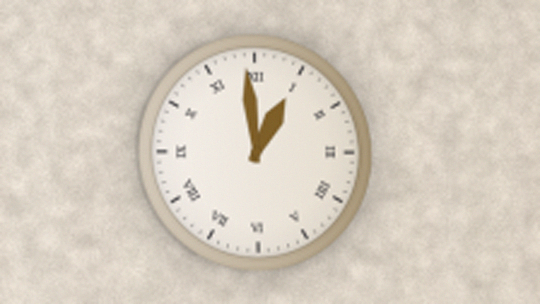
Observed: 12.59
